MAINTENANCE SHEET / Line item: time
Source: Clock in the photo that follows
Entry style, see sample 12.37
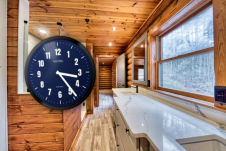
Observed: 3.24
